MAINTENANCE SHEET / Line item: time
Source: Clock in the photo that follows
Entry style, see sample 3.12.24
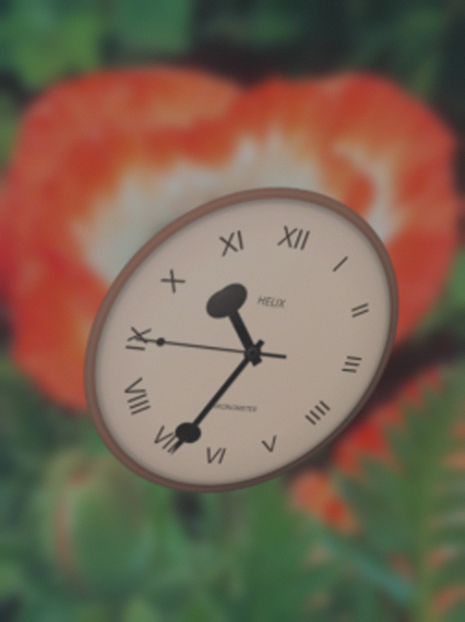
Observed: 10.33.45
